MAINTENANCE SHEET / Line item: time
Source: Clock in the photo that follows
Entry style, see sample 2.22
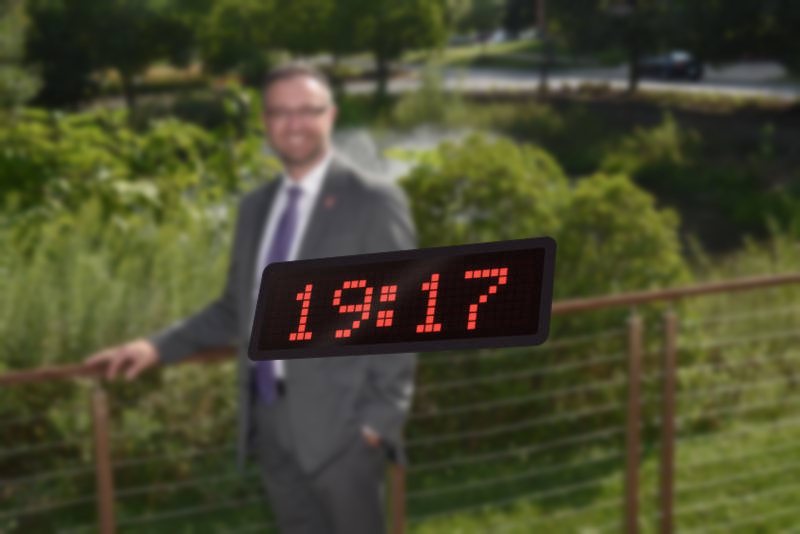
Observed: 19.17
